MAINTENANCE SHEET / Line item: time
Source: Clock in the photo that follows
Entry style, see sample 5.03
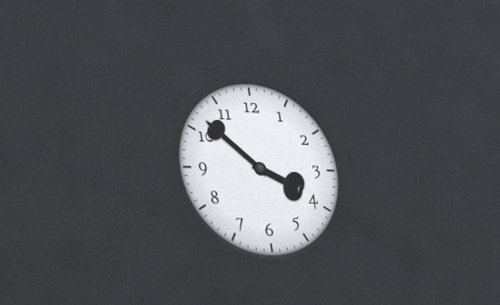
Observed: 3.52
